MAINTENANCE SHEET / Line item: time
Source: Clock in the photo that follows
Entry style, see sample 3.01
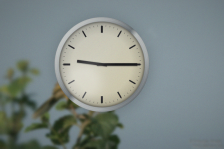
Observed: 9.15
